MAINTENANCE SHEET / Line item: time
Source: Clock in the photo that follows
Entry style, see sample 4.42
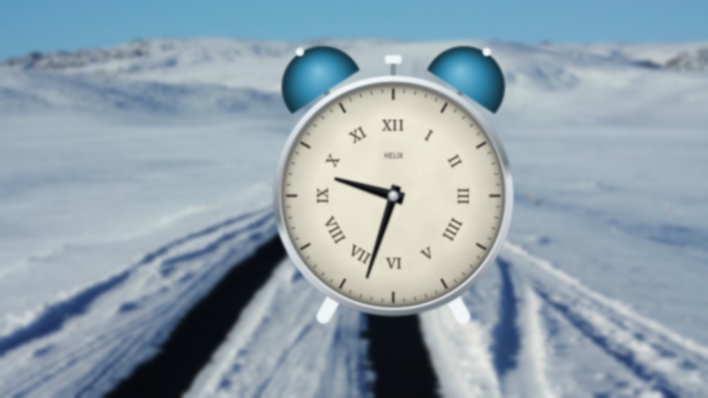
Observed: 9.33
